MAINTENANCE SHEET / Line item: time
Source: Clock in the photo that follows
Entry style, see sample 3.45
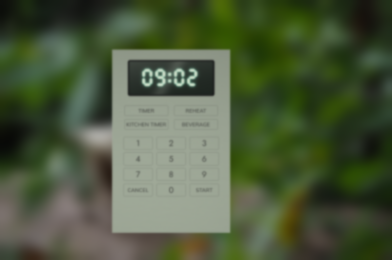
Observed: 9.02
